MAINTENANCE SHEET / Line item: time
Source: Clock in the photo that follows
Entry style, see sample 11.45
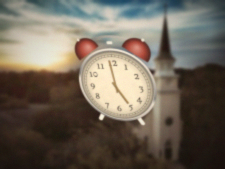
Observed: 4.59
